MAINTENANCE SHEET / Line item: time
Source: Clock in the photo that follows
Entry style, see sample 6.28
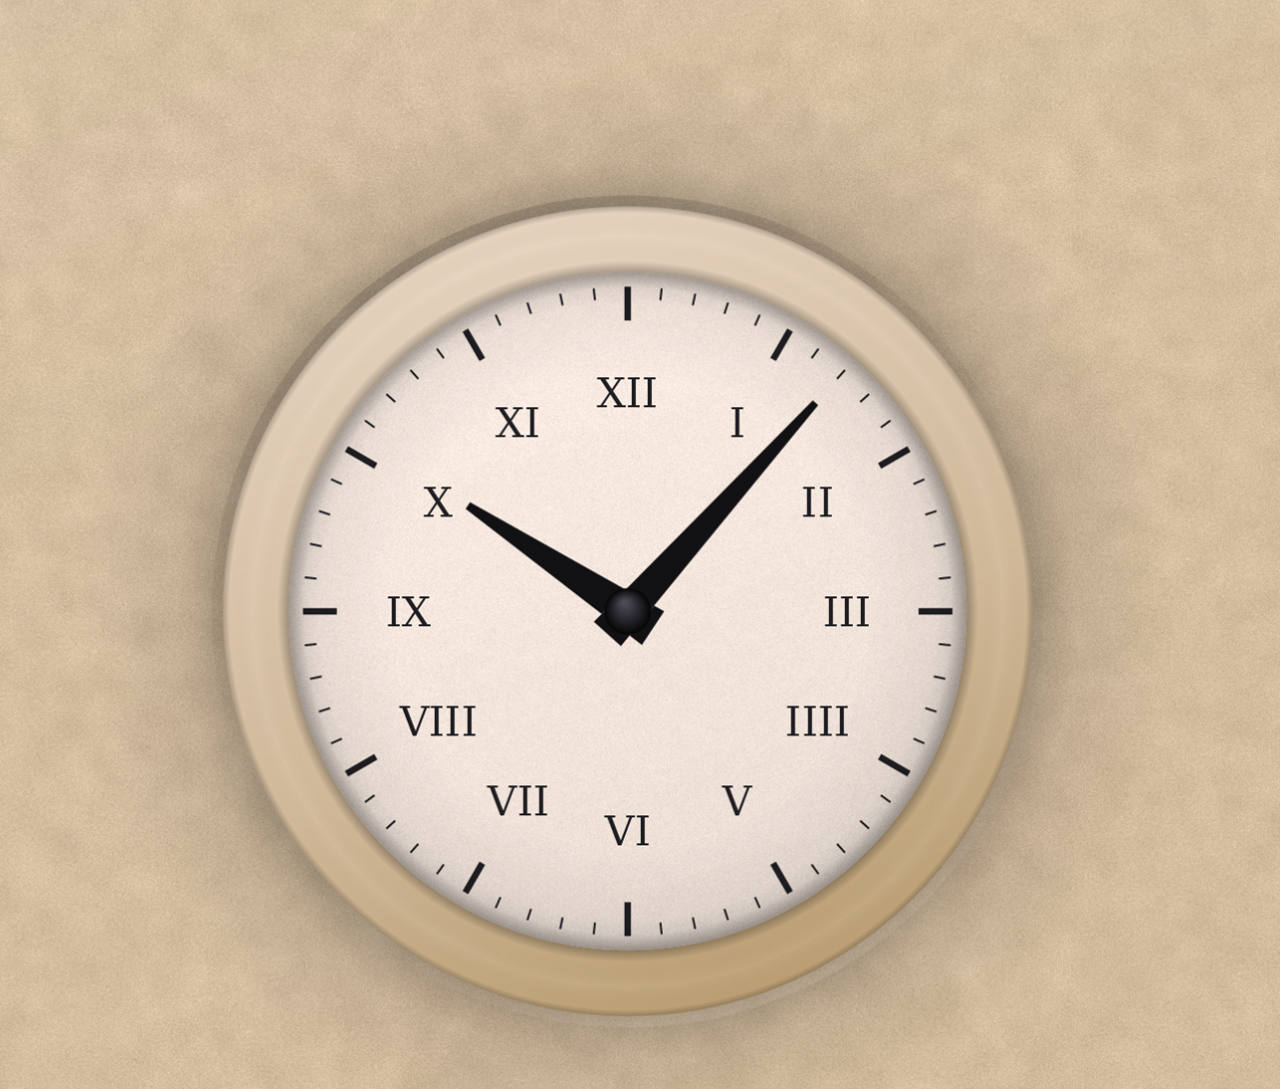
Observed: 10.07
